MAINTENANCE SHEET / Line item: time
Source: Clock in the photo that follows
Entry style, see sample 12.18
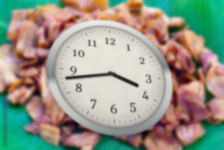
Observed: 3.43
